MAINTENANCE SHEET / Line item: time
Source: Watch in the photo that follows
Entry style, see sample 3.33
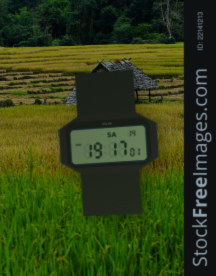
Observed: 19.17
